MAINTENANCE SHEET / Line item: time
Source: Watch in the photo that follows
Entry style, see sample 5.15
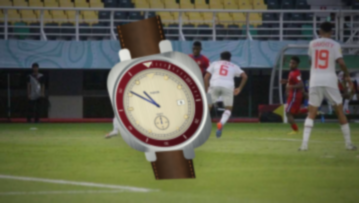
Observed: 10.51
